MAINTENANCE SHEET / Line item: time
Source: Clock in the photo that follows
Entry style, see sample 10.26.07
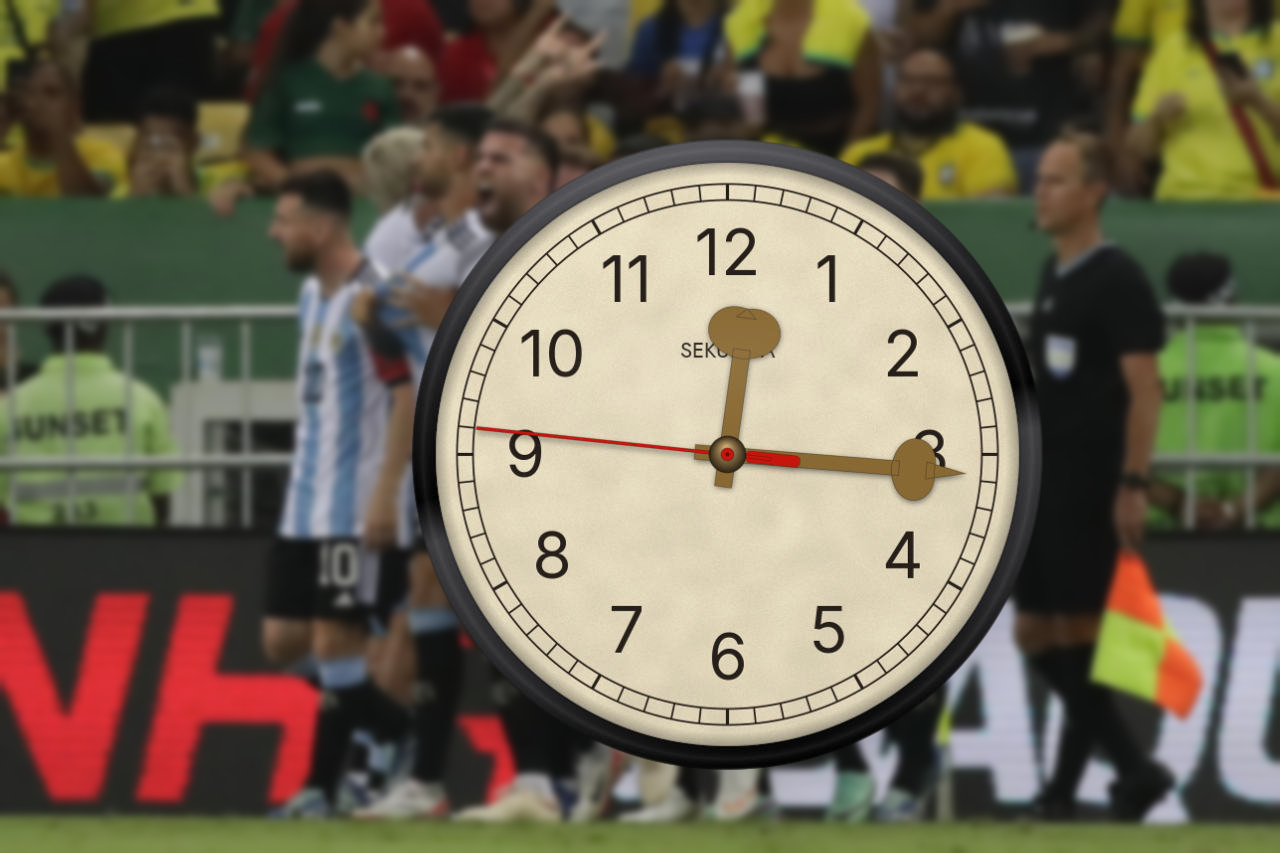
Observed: 12.15.46
